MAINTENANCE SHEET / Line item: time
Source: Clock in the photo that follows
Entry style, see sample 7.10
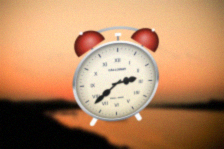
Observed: 2.38
